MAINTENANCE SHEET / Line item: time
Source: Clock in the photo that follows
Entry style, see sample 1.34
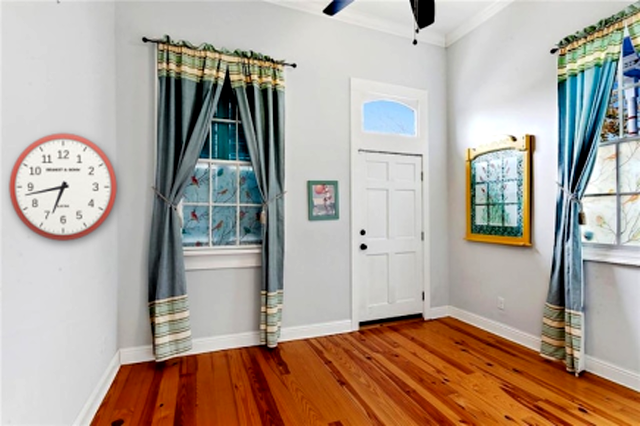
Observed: 6.43
